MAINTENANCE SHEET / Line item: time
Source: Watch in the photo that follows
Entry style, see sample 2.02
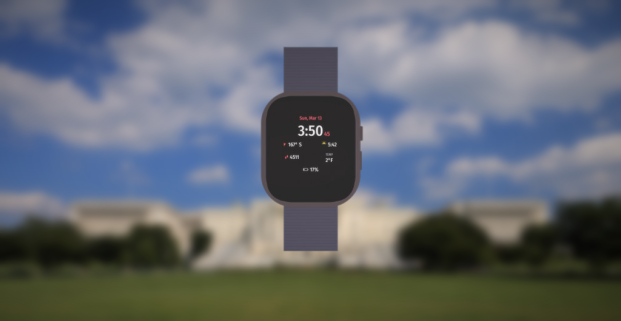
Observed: 3.50
